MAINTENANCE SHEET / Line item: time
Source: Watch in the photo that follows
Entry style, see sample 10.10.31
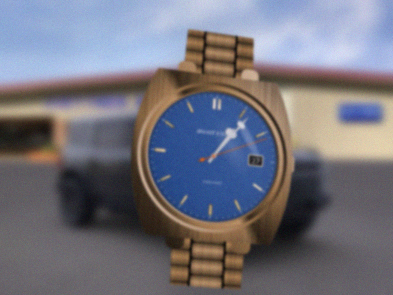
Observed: 1.06.11
